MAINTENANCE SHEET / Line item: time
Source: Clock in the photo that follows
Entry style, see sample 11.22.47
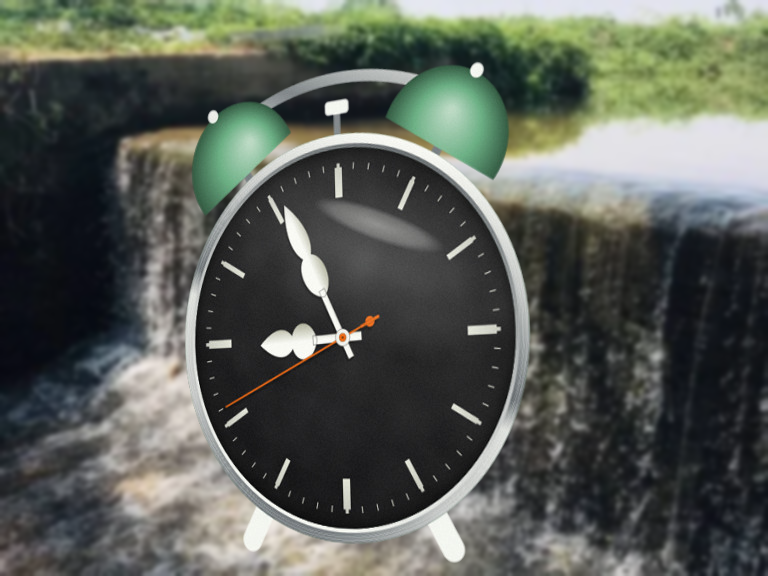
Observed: 8.55.41
